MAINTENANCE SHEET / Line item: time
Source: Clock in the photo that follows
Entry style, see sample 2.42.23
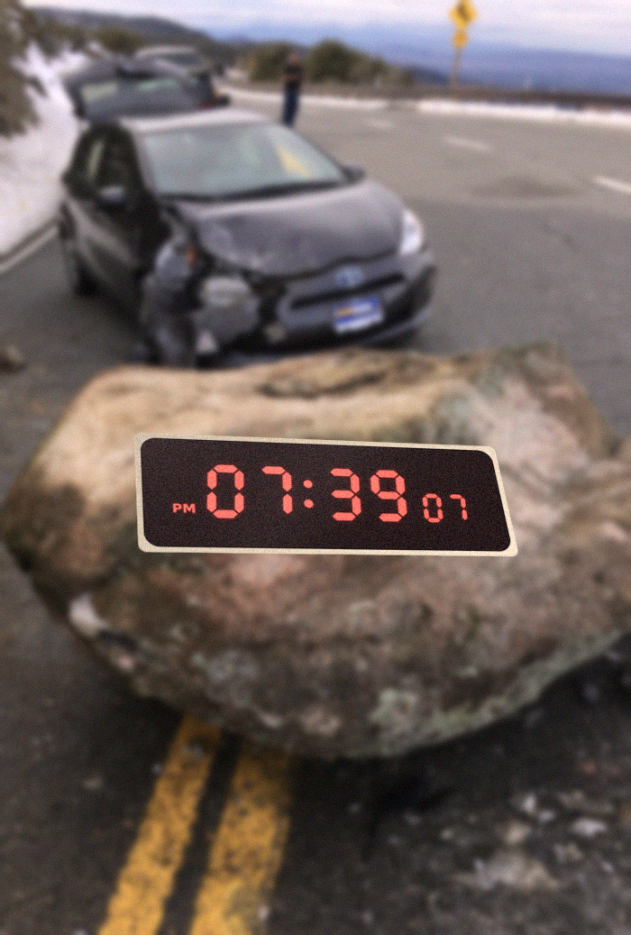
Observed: 7.39.07
